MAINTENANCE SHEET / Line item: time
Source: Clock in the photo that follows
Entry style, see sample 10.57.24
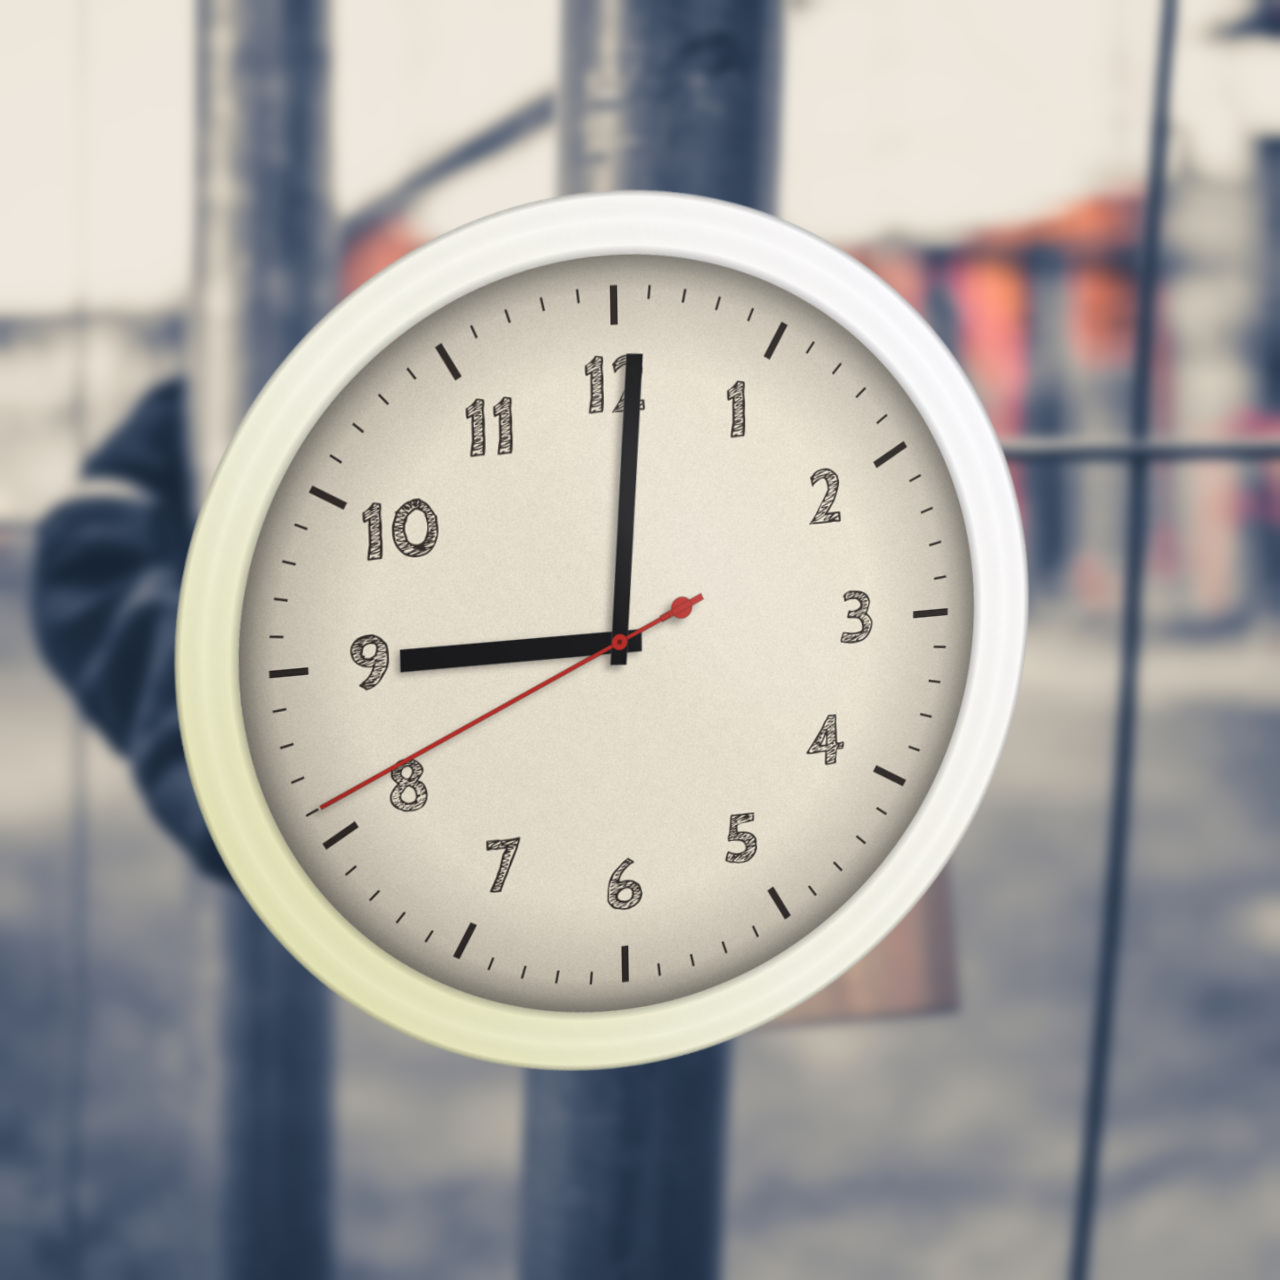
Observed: 9.00.41
